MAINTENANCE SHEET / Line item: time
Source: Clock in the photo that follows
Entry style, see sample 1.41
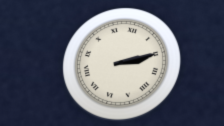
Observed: 2.10
